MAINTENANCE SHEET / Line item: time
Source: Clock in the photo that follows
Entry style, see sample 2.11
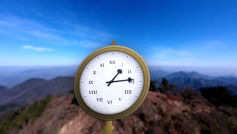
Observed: 1.14
